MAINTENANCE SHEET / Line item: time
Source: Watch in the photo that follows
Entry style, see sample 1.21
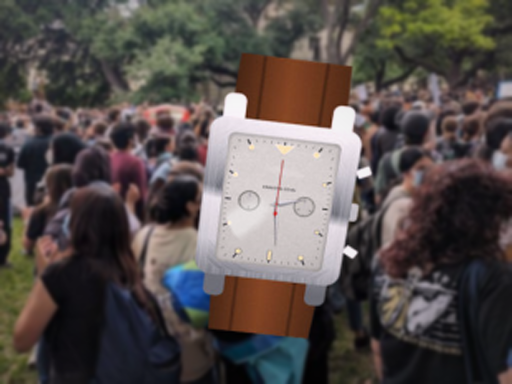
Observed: 2.29
